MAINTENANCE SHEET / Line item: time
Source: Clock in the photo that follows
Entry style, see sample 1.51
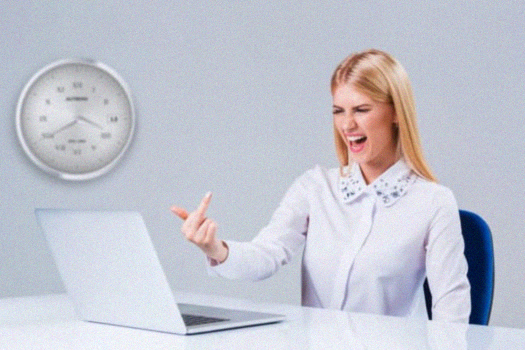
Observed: 3.40
